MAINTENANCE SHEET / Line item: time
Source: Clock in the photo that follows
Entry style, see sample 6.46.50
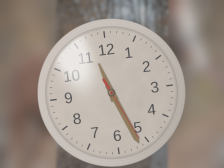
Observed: 11.26.26
